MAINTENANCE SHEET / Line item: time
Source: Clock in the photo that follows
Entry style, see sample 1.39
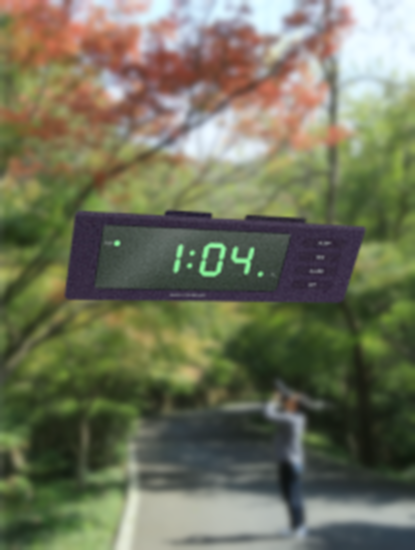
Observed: 1.04
